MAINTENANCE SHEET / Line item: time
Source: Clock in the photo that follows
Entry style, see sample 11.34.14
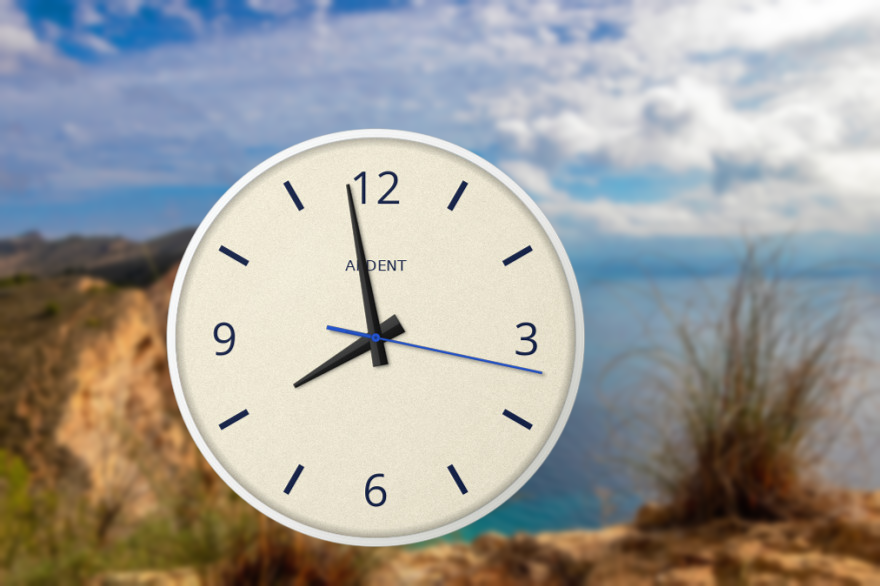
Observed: 7.58.17
